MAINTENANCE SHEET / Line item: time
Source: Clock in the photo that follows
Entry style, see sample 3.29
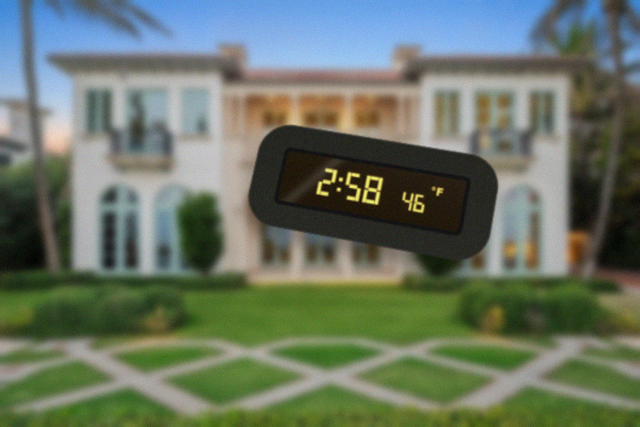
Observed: 2.58
